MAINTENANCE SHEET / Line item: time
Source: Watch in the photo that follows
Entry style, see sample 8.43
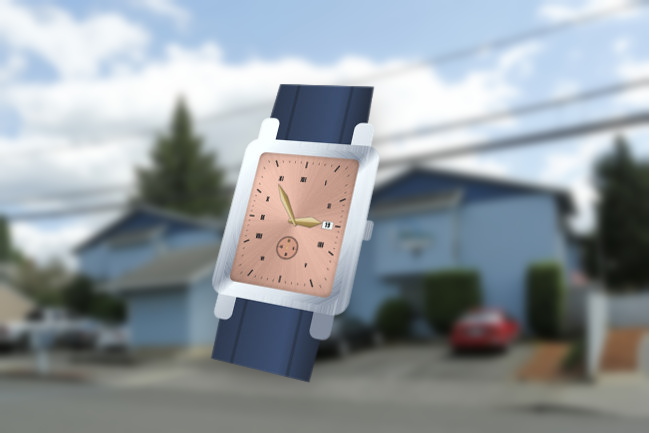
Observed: 2.54
